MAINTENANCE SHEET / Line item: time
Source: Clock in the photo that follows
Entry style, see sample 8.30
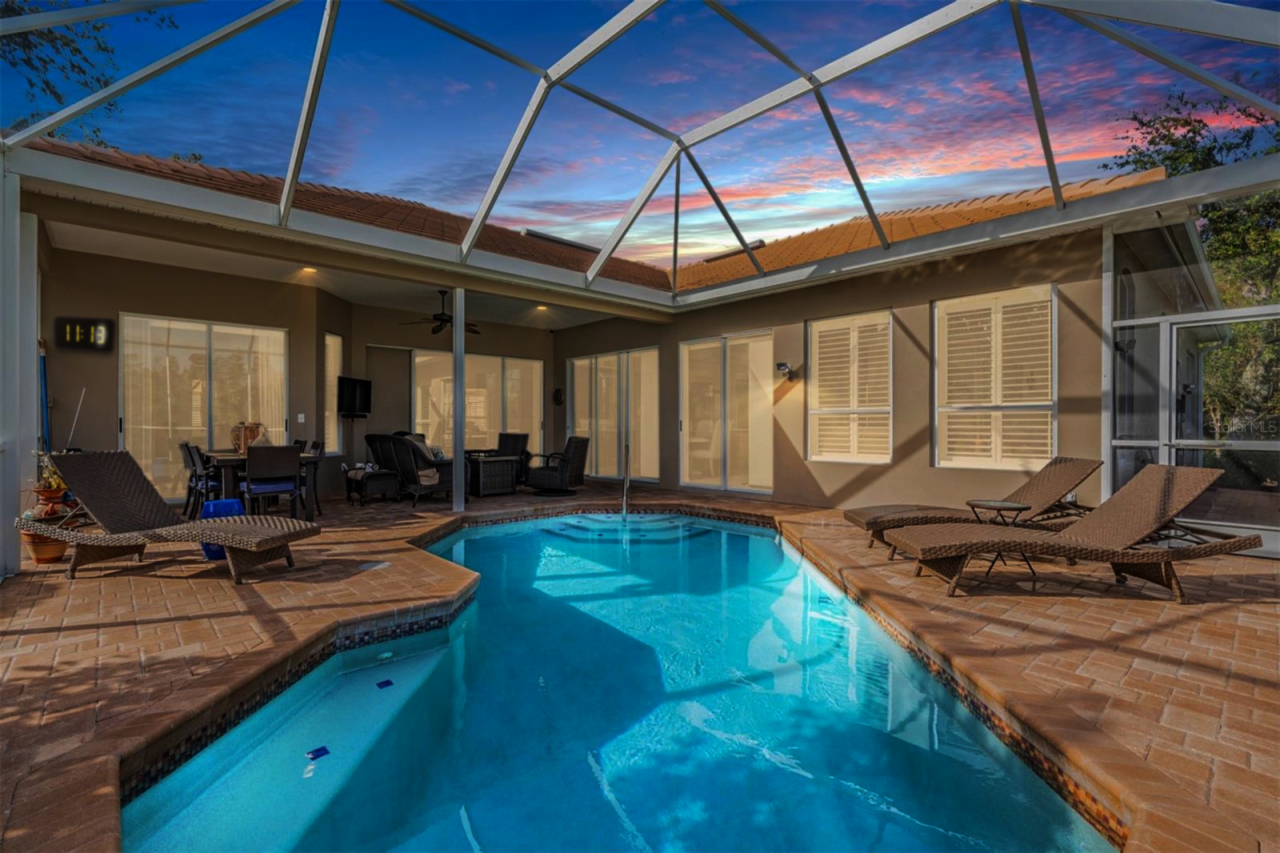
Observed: 11.13
